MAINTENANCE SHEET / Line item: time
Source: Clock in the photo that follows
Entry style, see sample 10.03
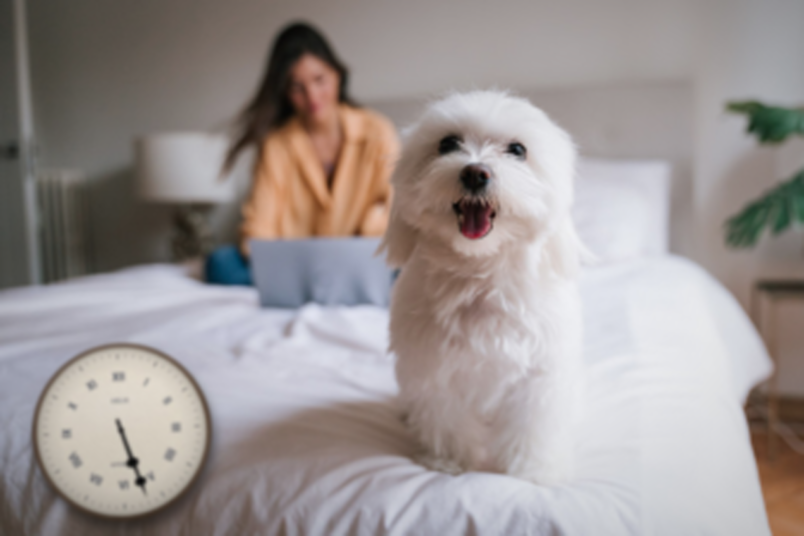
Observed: 5.27
